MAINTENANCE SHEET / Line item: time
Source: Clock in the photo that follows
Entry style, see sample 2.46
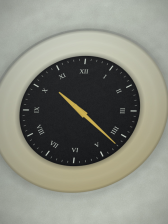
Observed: 10.22
